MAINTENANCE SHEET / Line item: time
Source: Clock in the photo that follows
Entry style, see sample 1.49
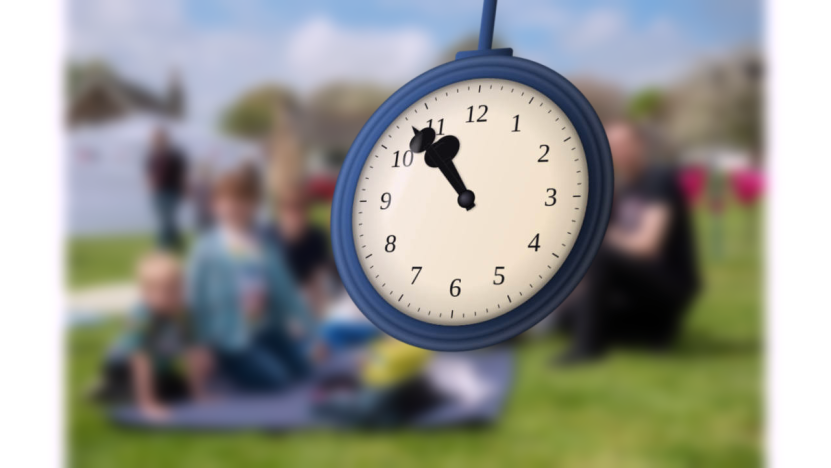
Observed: 10.53
